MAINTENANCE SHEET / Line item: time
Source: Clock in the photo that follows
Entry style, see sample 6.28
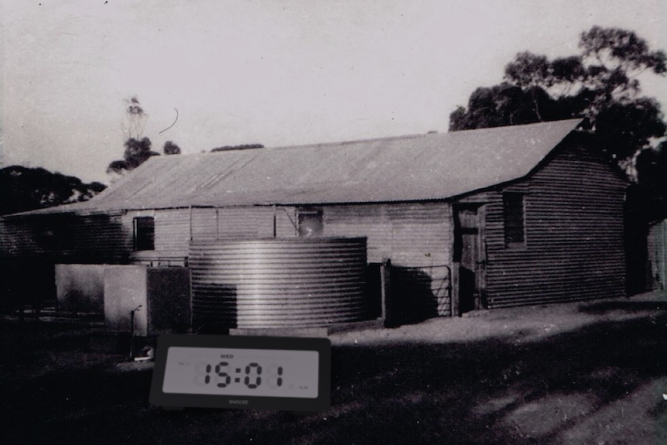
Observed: 15.01
